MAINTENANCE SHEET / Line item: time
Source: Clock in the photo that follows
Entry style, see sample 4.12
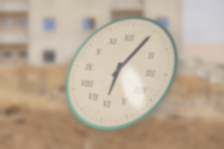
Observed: 6.05
